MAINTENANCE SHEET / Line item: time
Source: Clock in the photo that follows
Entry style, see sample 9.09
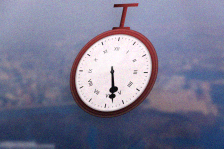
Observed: 5.28
